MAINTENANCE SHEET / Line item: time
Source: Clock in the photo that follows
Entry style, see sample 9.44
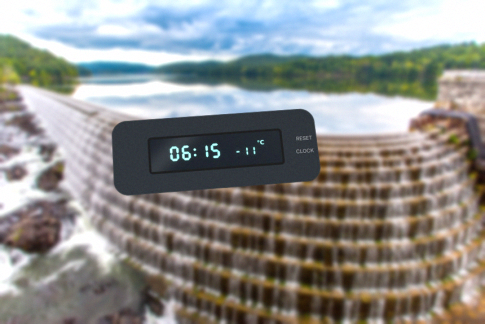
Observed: 6.15
